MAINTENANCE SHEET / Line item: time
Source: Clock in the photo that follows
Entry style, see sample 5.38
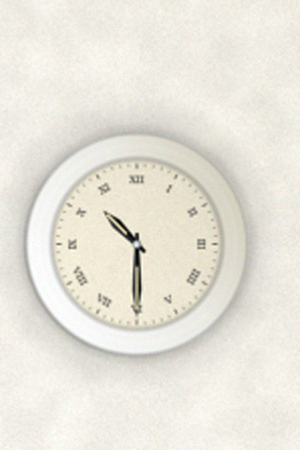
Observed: 10.30
